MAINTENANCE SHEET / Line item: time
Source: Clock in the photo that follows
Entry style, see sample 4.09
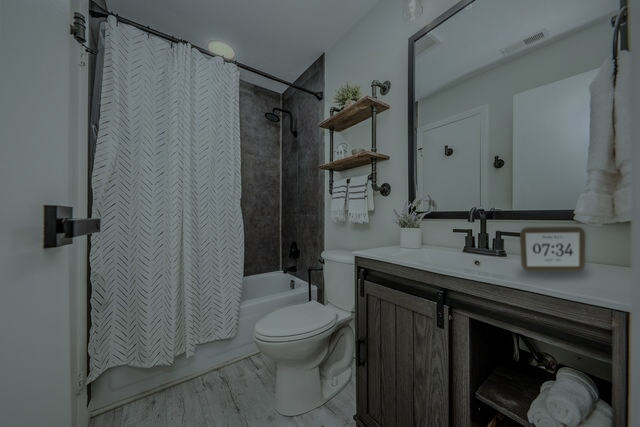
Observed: 7.34
